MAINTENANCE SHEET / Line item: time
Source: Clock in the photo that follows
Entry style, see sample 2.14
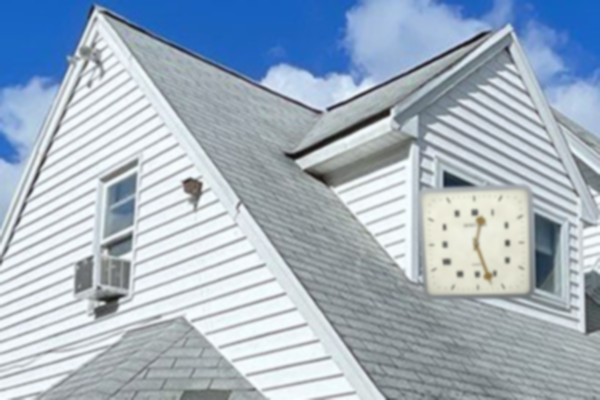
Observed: 12.27
